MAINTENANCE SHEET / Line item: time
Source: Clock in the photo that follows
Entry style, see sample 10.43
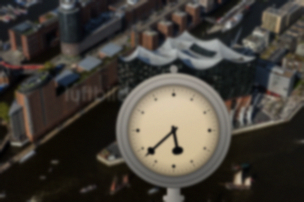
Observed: 5.38
